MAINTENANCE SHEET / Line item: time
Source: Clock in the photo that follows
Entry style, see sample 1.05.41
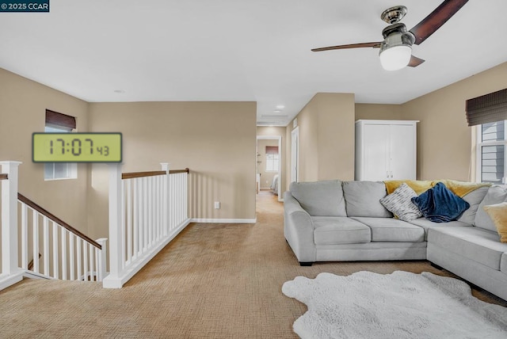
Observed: 17.07.43
